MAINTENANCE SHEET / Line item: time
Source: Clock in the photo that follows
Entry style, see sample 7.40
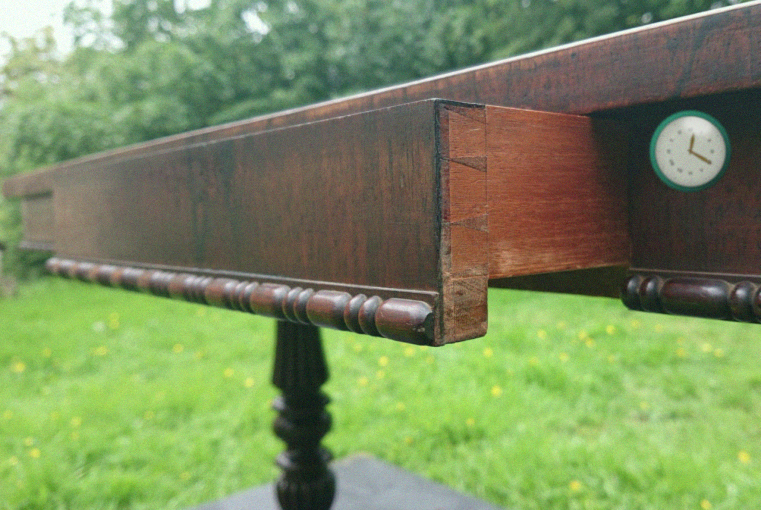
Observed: 12.20
